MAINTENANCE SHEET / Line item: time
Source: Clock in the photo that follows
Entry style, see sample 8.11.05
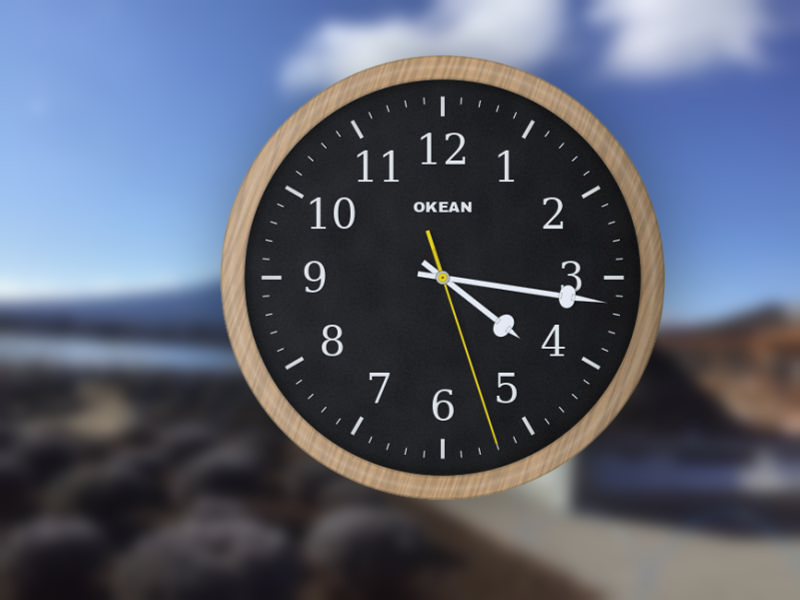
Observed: 4.16.27
